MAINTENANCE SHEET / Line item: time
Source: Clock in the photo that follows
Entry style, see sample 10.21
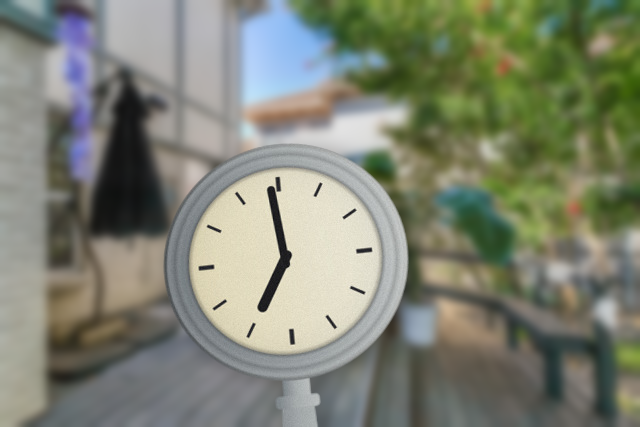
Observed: 6.59
